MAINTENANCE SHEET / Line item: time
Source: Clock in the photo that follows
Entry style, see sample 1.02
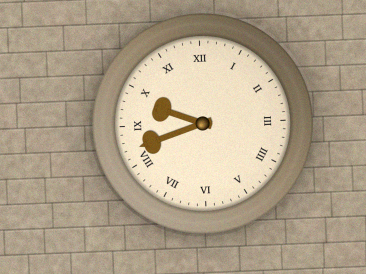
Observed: 9.42
